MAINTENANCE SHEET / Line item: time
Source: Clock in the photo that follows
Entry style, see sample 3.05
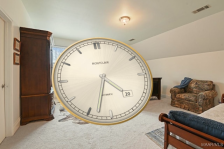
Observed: 4.33
